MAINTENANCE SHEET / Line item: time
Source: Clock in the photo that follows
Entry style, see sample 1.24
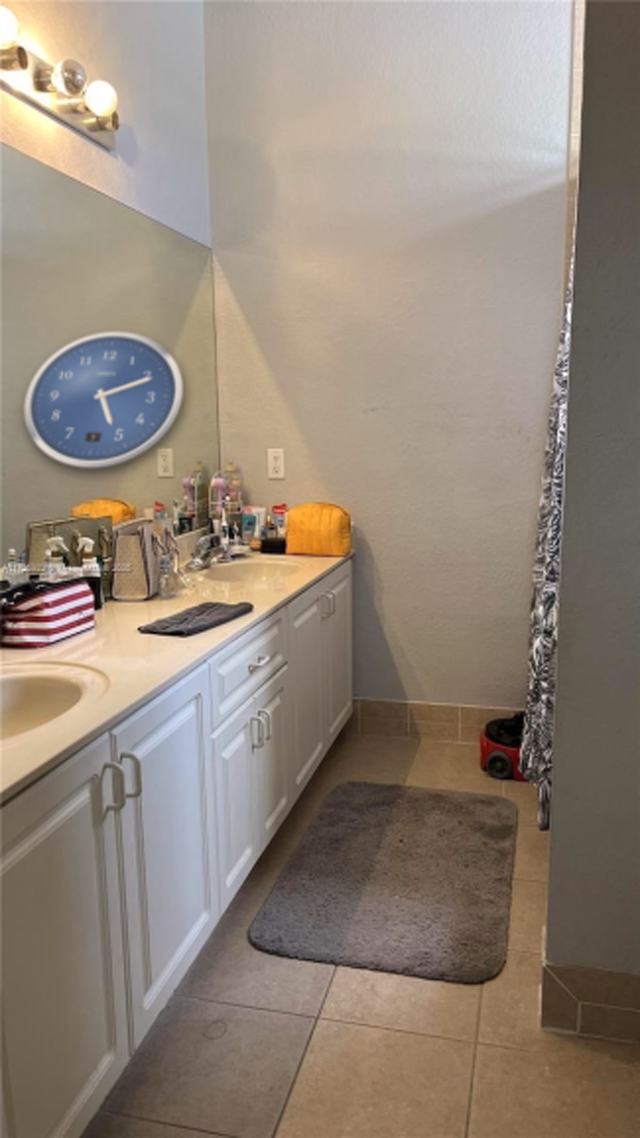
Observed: 5.11
